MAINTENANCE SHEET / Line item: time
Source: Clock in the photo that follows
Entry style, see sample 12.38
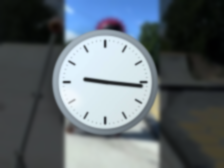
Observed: 9.16
